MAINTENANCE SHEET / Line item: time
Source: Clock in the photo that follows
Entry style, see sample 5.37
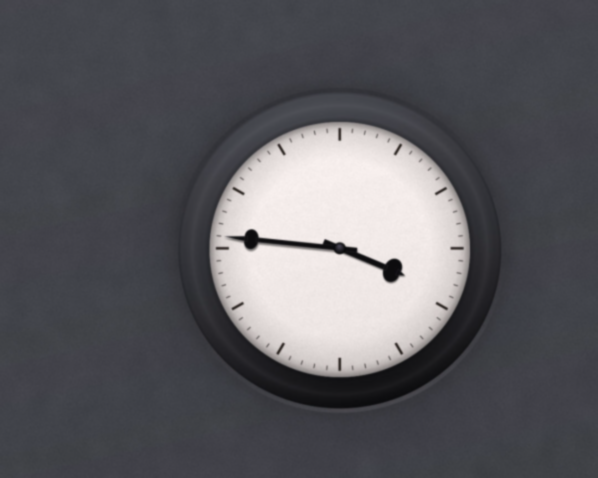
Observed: 3.46
